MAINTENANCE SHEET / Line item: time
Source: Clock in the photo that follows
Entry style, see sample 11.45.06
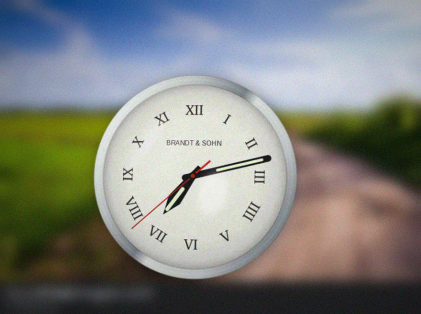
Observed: 7.12.38
